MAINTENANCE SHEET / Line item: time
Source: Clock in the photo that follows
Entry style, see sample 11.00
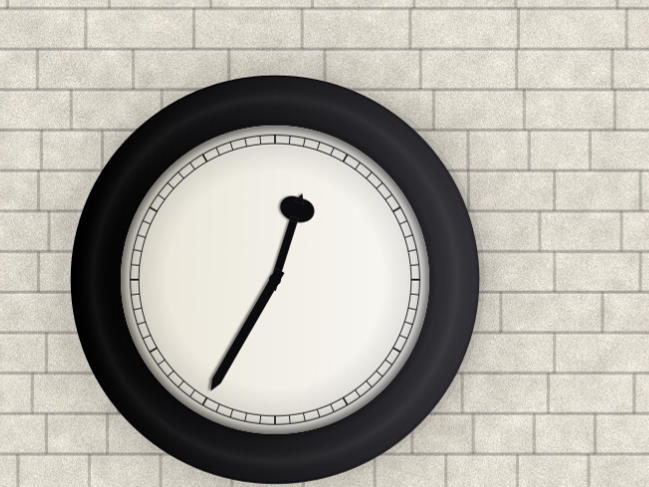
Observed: 12.35
